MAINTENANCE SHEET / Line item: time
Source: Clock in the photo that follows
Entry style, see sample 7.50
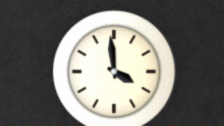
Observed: 3.59
